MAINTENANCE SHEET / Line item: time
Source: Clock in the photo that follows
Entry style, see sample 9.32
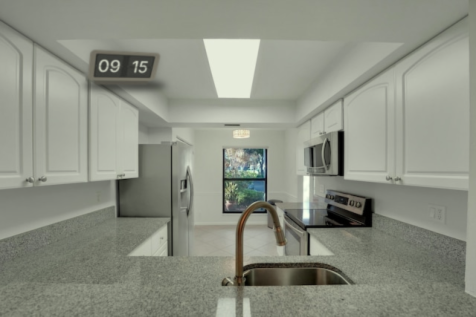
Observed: 9.15
